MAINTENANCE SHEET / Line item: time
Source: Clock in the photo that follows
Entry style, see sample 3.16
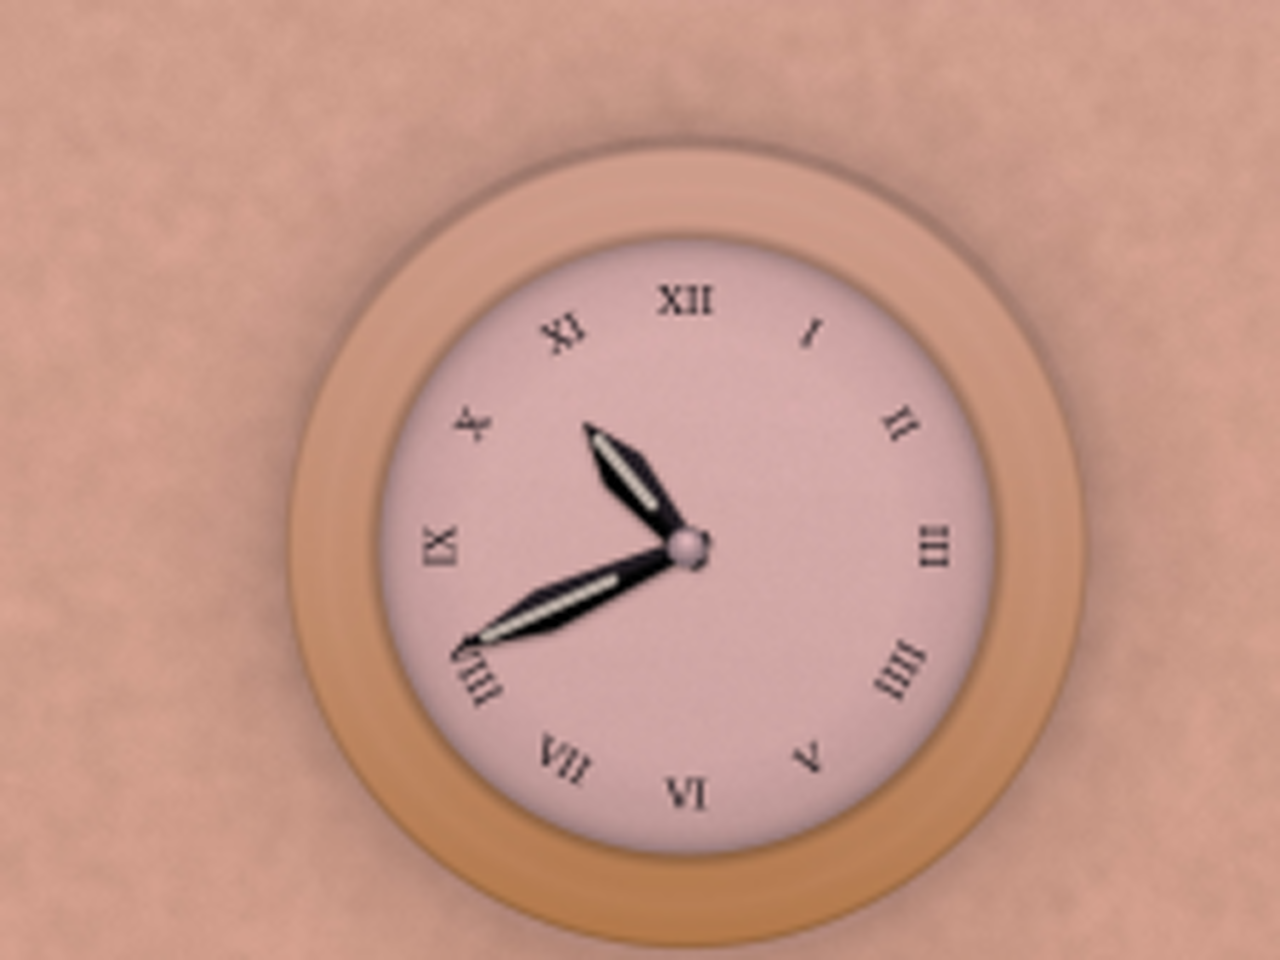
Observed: 10.41
